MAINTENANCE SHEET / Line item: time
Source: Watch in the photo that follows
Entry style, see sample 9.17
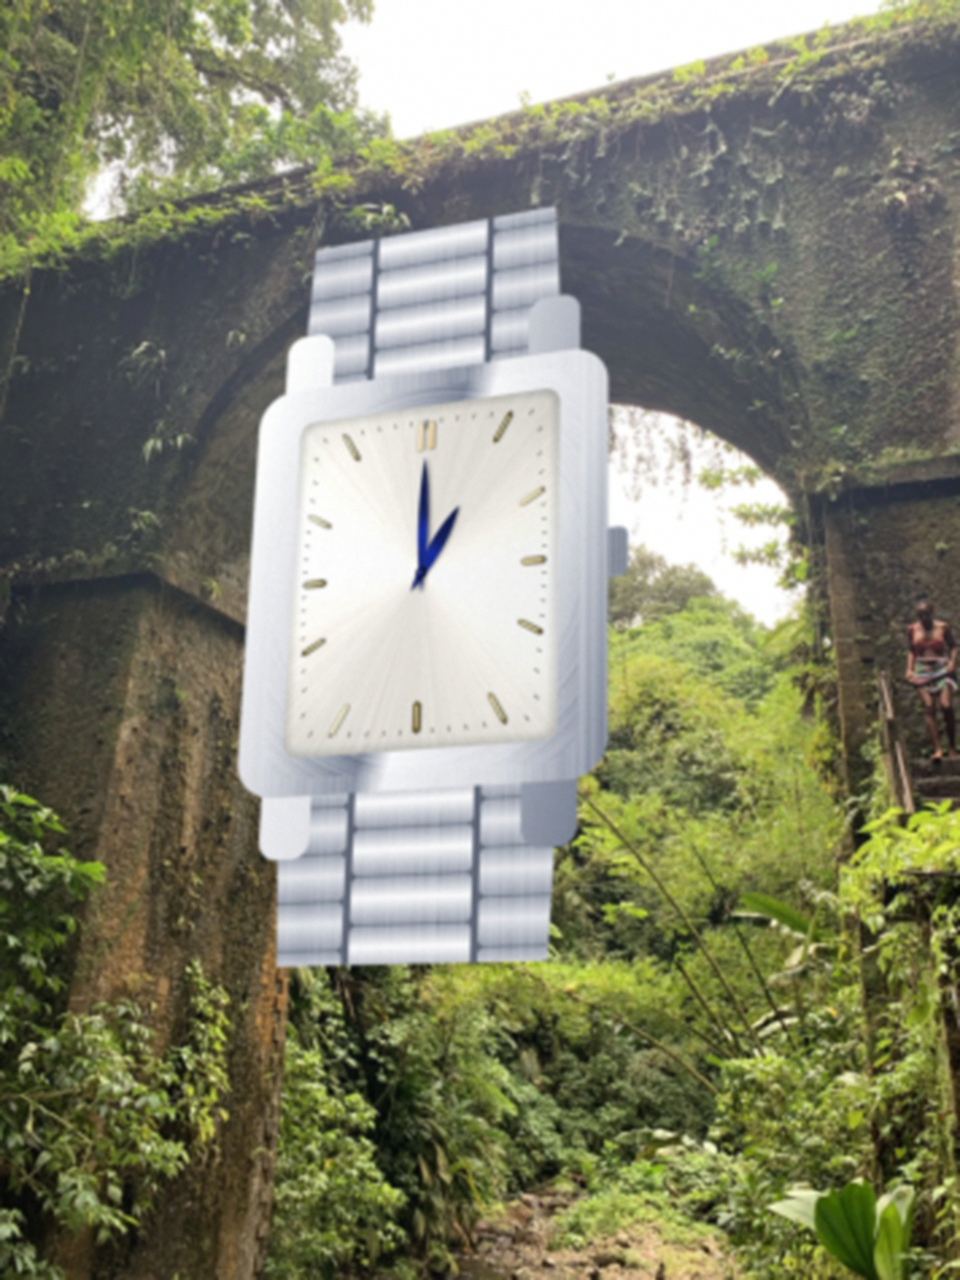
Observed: 1.00
